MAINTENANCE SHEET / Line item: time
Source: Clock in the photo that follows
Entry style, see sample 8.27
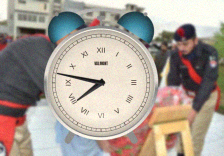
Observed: 7.47
